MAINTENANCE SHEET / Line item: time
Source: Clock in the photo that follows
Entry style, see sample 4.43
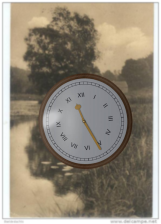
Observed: 11.26
